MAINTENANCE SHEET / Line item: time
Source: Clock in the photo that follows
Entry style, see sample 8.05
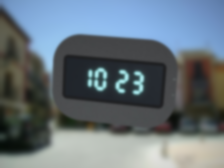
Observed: 10.23
